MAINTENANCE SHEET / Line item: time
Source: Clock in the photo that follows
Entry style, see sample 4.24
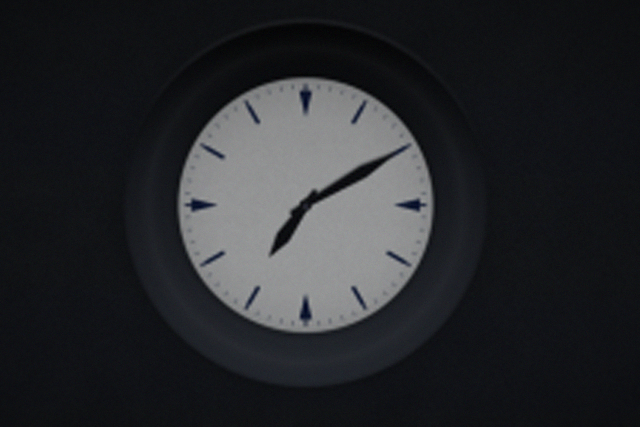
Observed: 7.10
